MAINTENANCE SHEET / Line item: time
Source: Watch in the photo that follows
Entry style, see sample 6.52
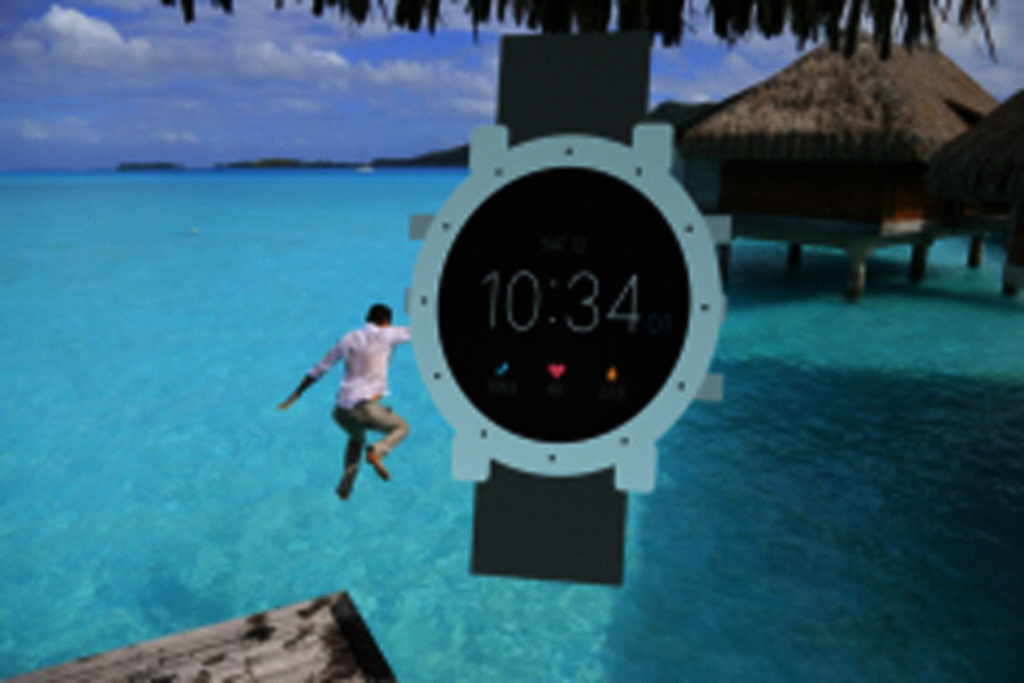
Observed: 10.34
